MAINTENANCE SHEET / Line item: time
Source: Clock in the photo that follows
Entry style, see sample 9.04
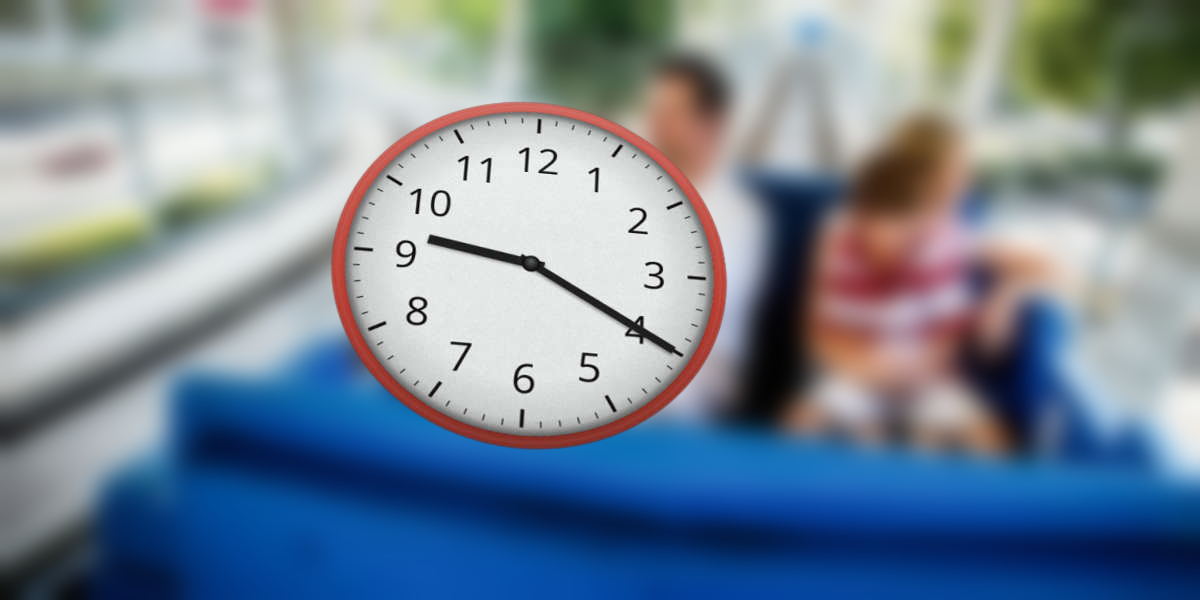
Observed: 9.20
